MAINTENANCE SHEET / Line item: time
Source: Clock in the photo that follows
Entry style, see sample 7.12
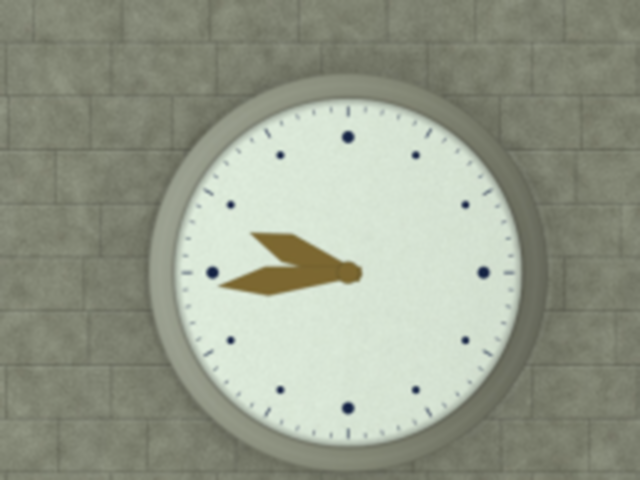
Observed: 9.44
